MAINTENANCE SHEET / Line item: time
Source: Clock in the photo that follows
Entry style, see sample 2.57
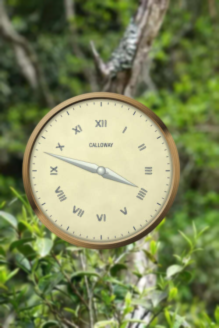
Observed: 3.48
